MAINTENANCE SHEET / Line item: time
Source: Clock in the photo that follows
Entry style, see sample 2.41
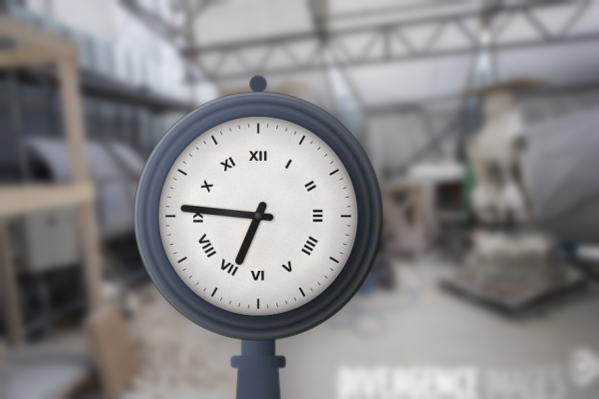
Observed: 6.46
